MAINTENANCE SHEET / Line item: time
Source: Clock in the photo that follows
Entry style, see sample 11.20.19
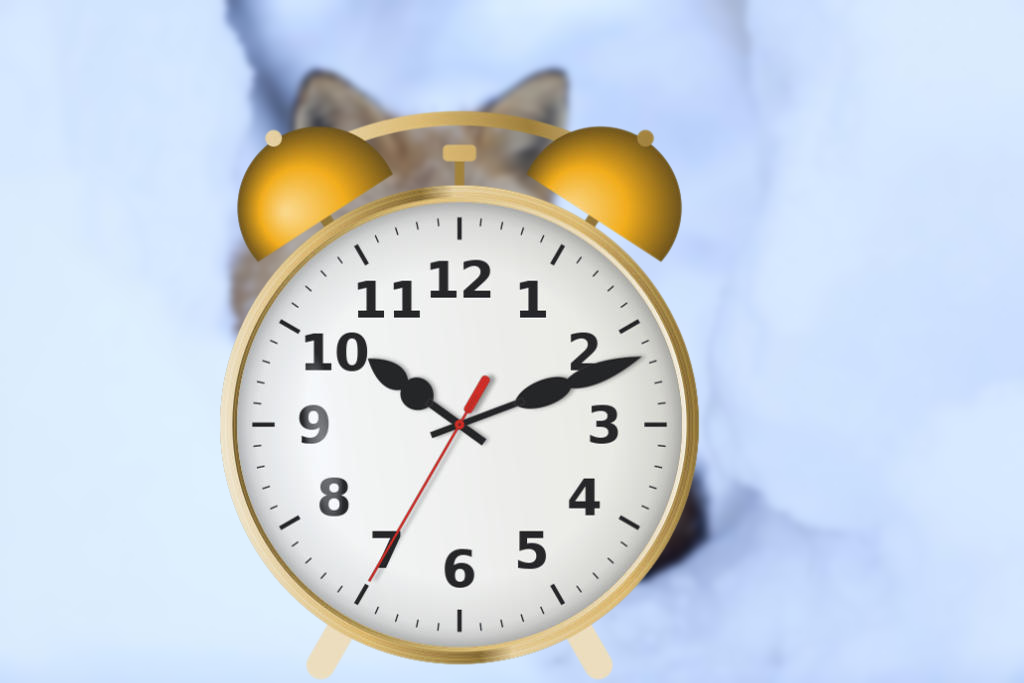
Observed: 10.11.35
